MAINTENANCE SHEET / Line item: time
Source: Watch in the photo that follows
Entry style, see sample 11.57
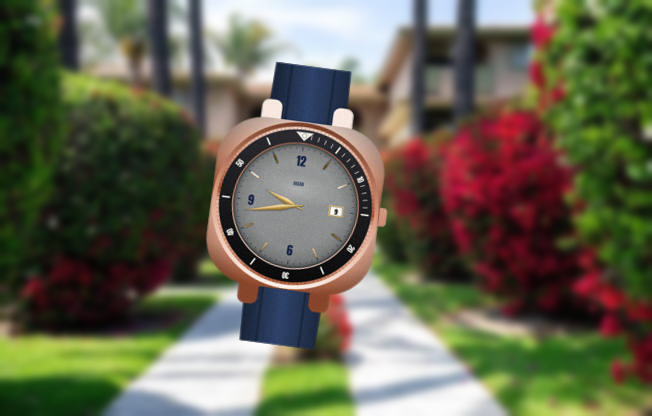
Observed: 9.43
